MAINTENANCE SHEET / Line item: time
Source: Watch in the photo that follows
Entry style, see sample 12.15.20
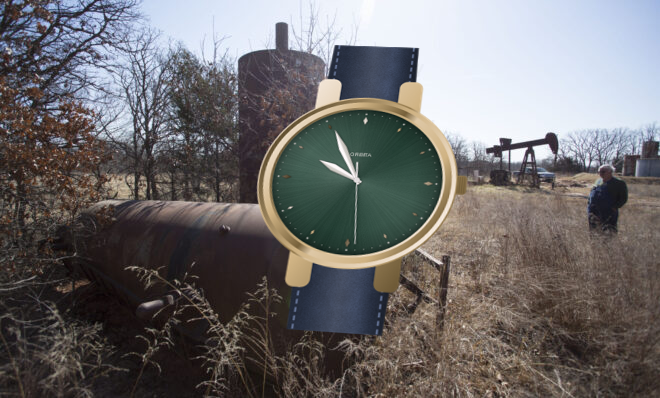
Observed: 9.55.29
